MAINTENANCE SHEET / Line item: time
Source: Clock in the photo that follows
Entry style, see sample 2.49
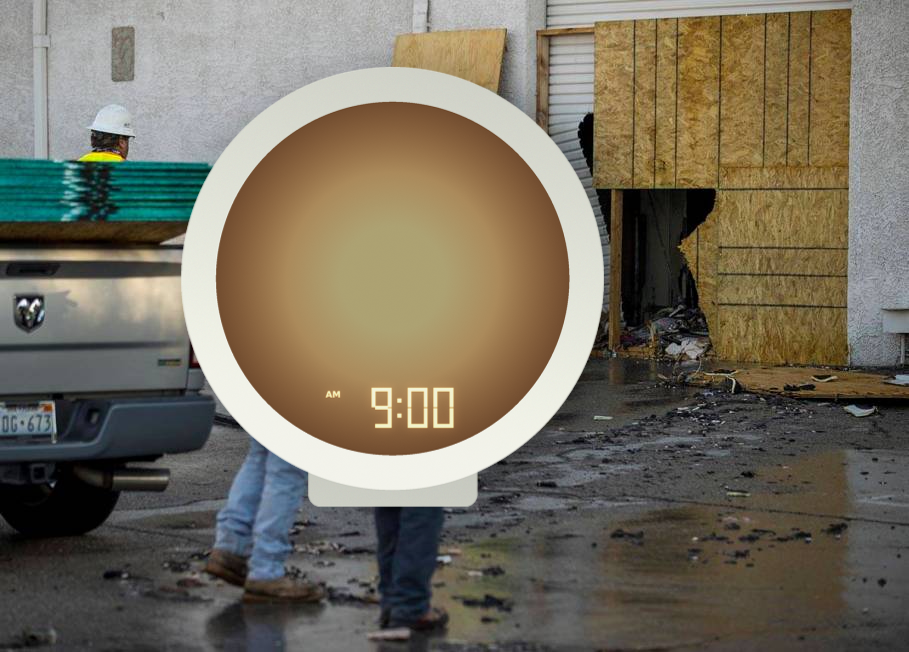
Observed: 9.00
